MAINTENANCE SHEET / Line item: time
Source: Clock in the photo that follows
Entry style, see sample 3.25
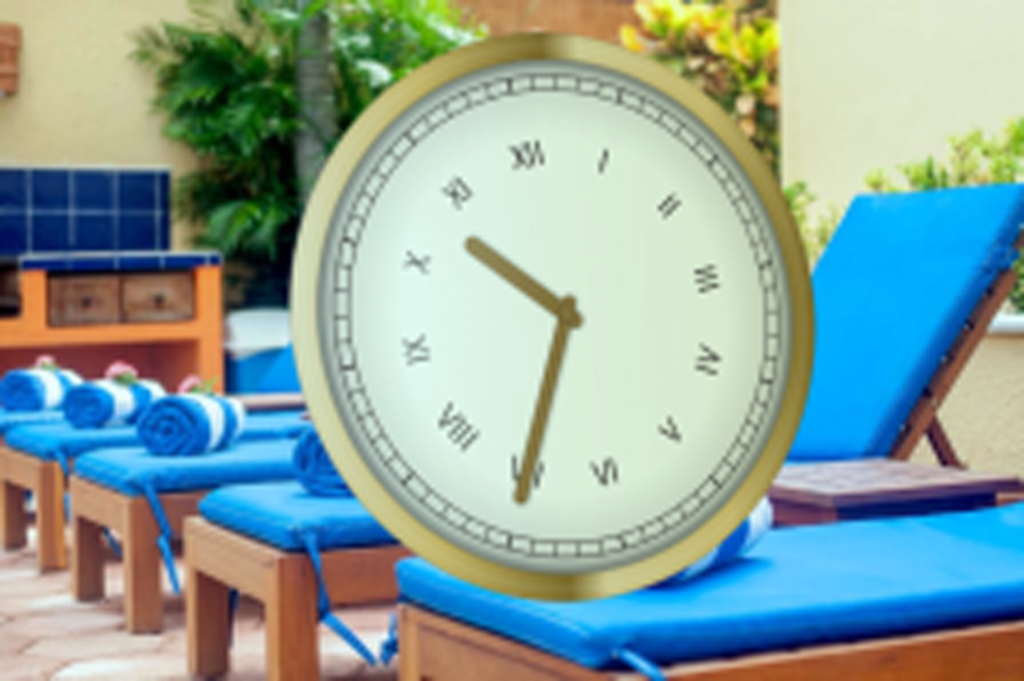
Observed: 10.35
